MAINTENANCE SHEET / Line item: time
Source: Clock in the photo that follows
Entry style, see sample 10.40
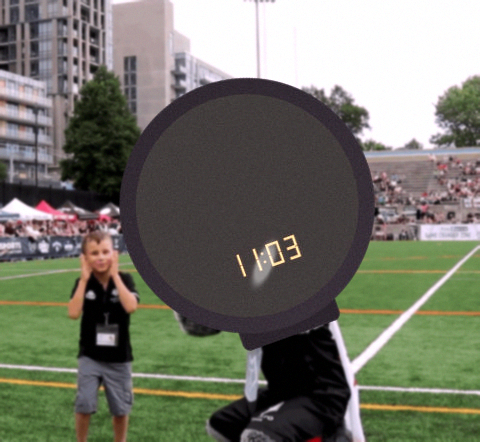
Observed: 11.03
